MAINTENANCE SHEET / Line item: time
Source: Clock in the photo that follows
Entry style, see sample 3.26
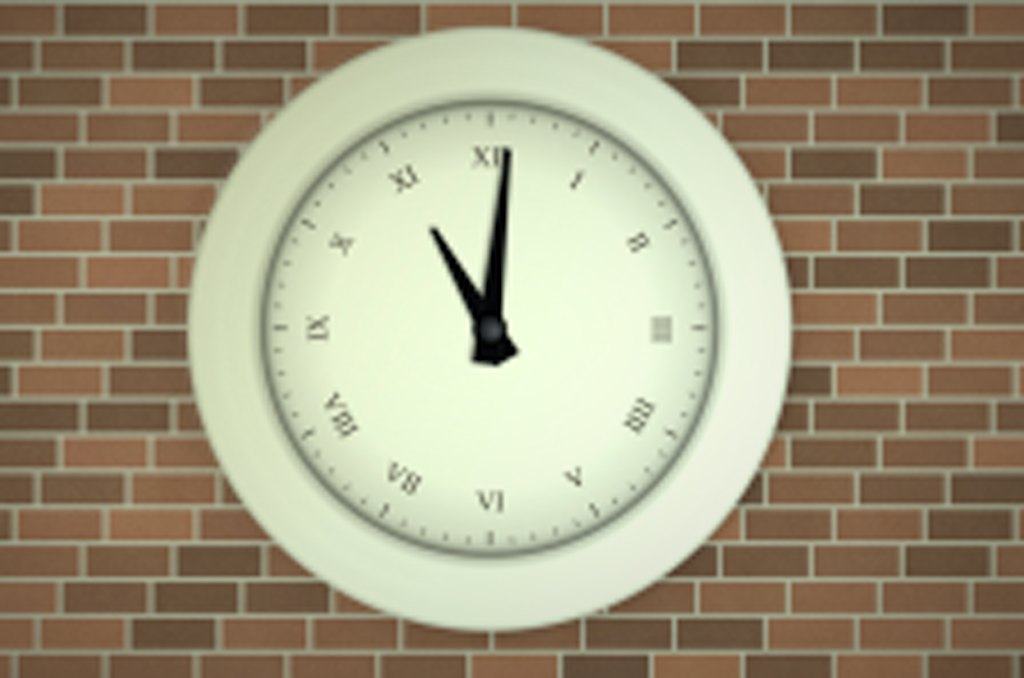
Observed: 11.01
